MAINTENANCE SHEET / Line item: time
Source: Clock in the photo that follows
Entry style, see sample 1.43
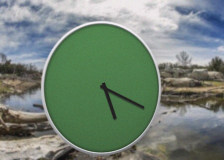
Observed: 5.19
